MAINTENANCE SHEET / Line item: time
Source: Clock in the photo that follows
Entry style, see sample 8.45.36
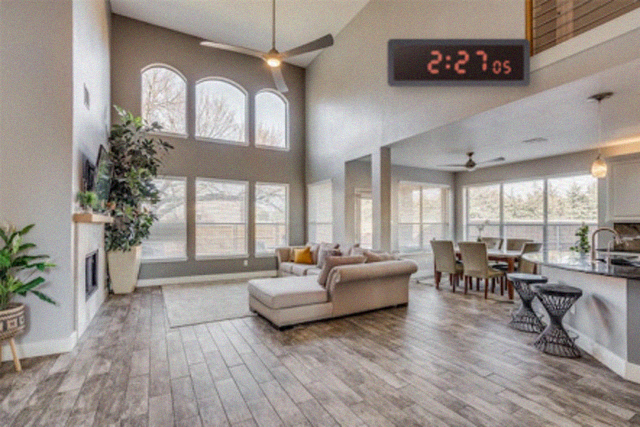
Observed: 2.27.05
